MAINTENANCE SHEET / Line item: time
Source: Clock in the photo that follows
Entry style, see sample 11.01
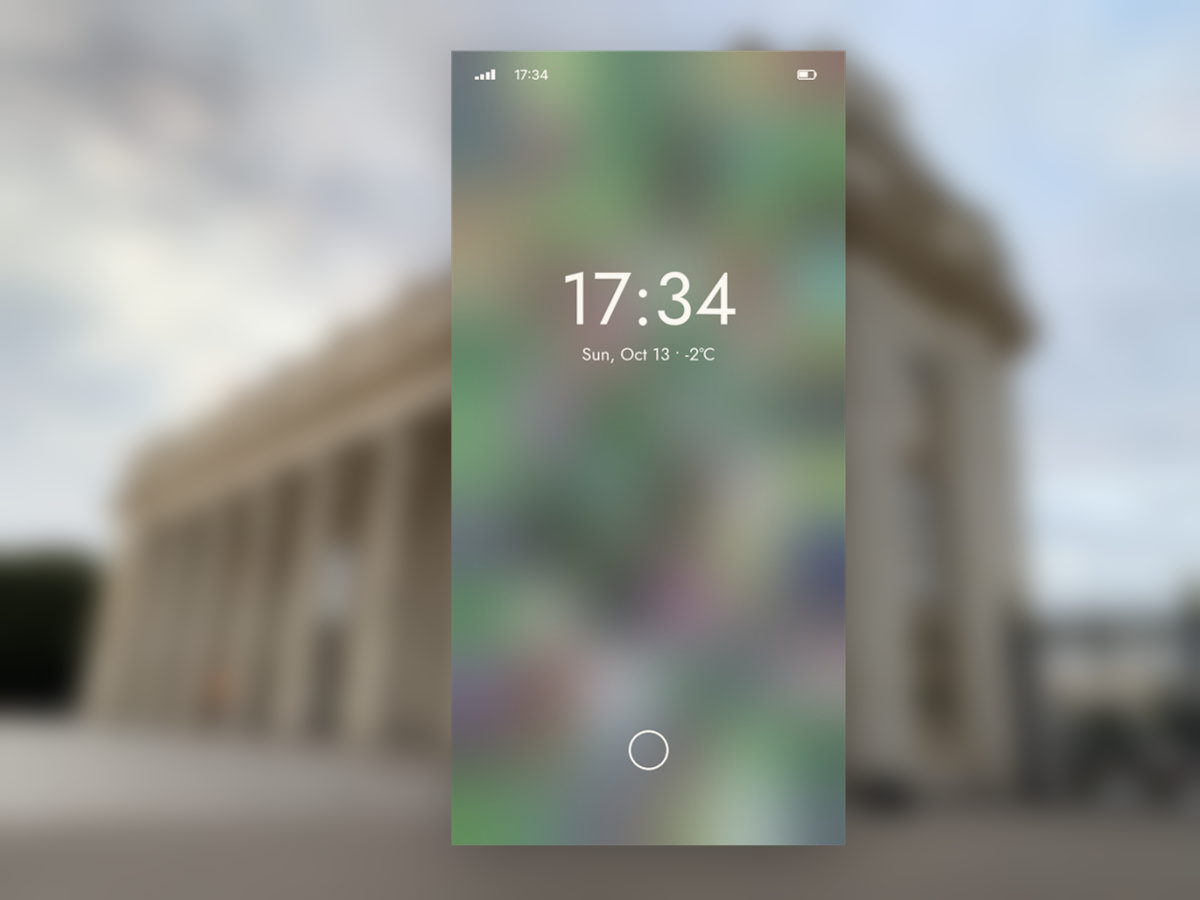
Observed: 17.34
